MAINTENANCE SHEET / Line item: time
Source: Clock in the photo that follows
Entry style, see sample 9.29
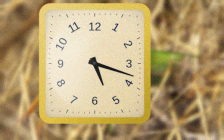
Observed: 5.18
